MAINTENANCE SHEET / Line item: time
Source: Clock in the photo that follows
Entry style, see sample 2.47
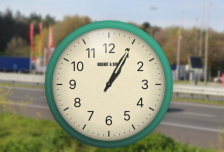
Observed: 1.05
